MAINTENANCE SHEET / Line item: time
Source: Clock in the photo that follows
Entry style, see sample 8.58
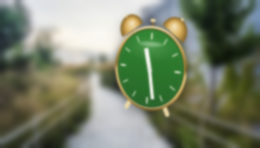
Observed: 11.28
